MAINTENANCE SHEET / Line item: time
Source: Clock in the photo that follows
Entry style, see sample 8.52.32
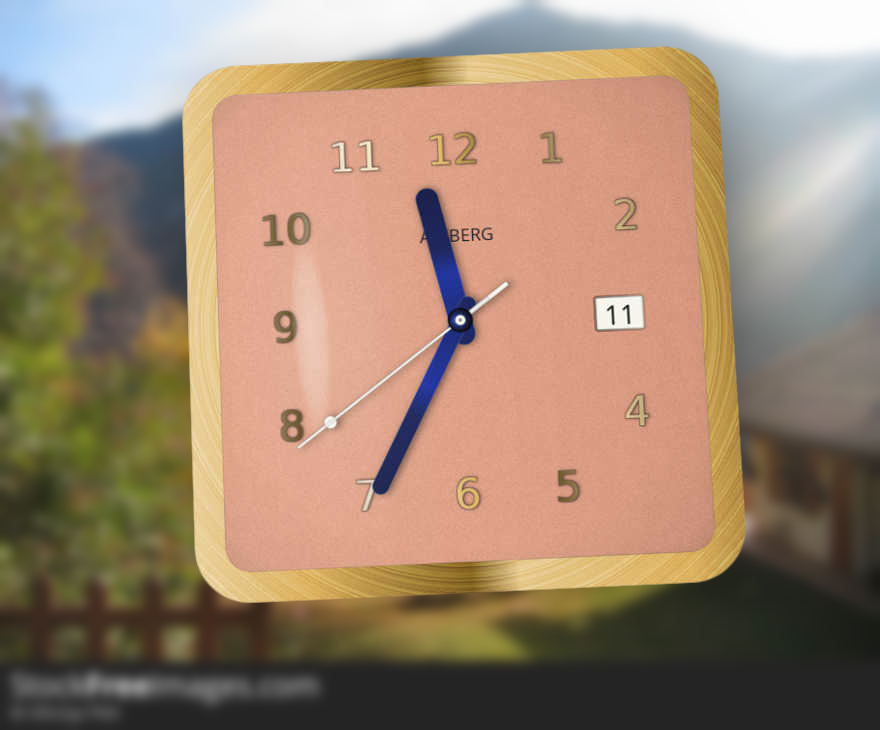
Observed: 11.34.39
